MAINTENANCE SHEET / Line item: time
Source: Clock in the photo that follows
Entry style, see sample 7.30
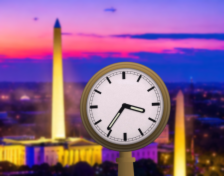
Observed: 3.36
